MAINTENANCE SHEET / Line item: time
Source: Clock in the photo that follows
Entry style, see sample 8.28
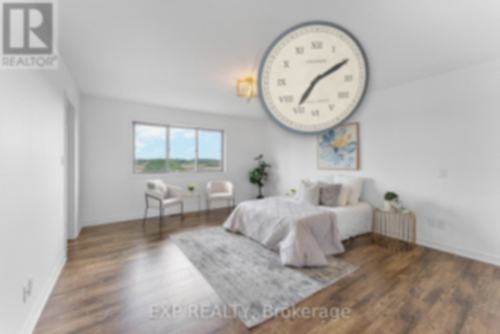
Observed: 7.10
